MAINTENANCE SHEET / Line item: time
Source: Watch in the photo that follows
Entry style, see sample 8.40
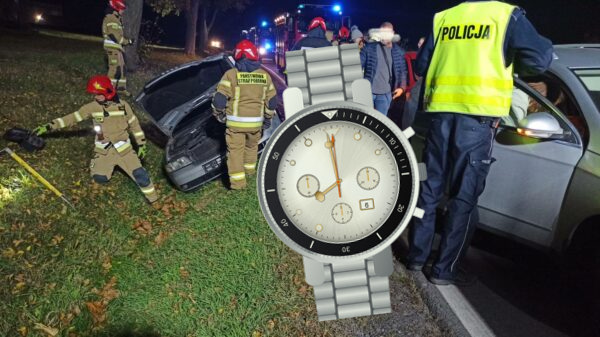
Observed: 7.59
